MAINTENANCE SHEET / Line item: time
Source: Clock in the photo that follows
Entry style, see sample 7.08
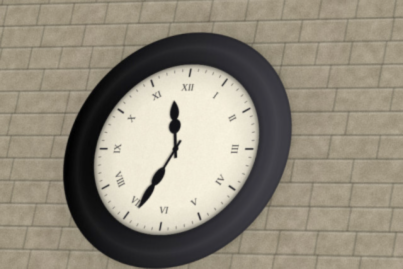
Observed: 11.34
